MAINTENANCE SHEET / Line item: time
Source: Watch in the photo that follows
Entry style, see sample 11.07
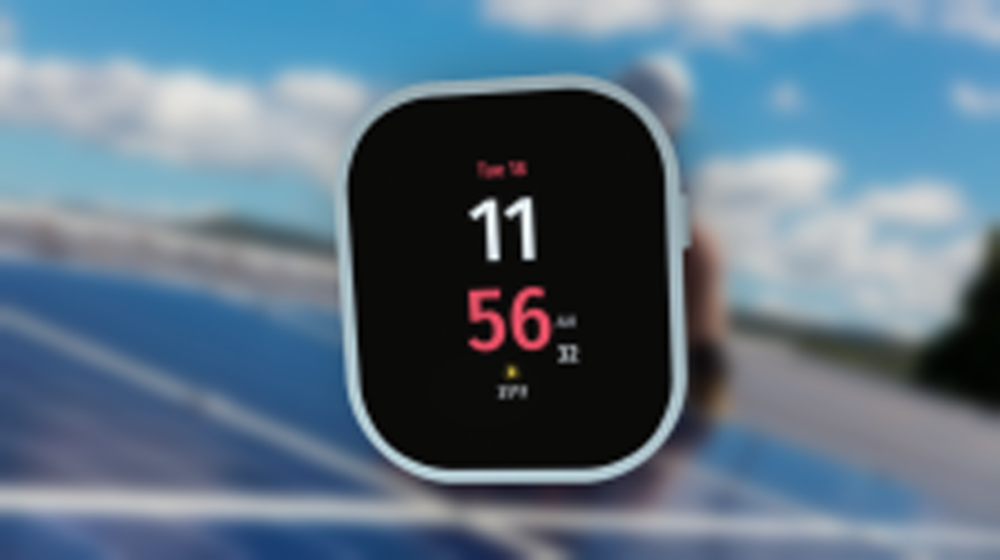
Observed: 11.56
